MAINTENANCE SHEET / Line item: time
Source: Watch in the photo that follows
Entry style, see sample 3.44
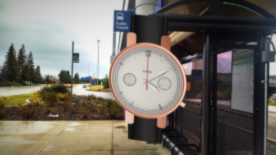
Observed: 4.09
